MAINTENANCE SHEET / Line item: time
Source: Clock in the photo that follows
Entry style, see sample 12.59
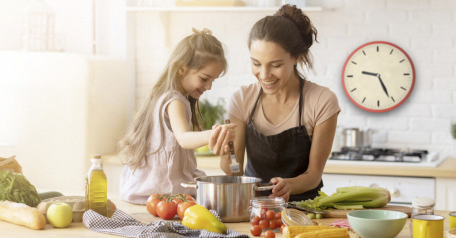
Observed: 9.26
